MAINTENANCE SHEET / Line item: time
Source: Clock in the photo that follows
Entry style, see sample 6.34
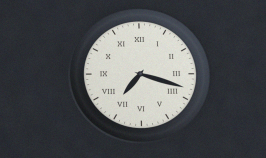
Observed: 7.18
